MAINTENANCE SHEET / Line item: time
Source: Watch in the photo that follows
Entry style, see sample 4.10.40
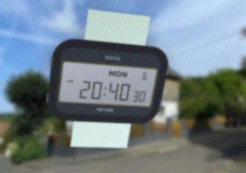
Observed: 20.40.30
